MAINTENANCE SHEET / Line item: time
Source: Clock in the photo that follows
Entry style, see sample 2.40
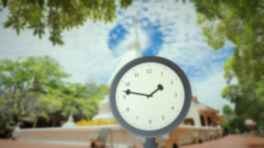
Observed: 1.47
